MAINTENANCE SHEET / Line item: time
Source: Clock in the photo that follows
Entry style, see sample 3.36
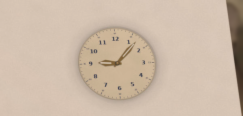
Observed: 9.07
